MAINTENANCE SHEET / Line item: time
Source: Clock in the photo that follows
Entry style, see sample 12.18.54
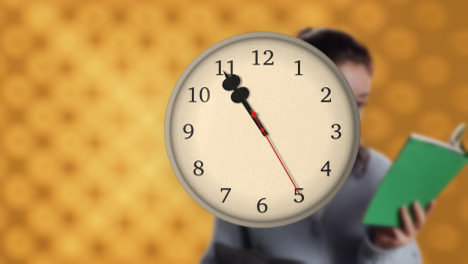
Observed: 10.54.25
